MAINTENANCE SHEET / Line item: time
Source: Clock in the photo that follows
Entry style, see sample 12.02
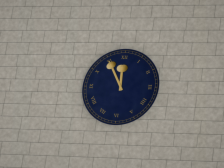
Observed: 11.55
